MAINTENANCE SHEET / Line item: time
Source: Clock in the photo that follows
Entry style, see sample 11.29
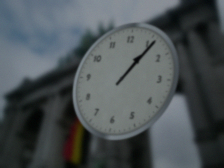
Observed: 1.06
